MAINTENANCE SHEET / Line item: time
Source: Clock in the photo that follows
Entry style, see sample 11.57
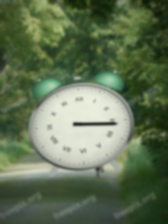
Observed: 3.16
